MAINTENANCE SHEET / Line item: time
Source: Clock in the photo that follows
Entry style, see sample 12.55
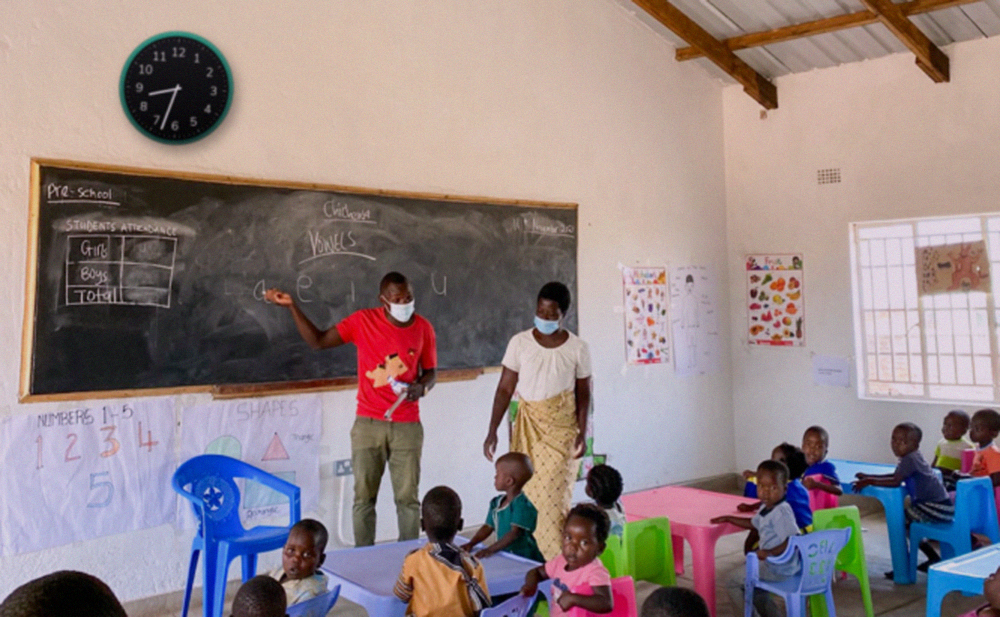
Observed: 8.33
